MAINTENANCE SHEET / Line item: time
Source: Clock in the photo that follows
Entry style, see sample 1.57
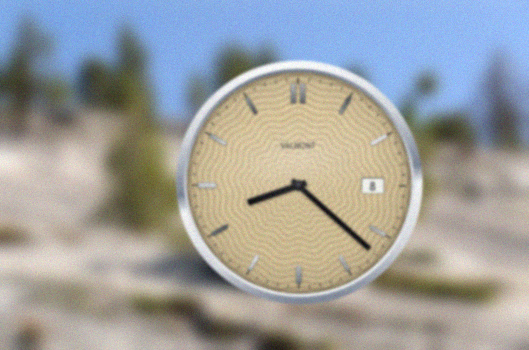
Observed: 8.22
